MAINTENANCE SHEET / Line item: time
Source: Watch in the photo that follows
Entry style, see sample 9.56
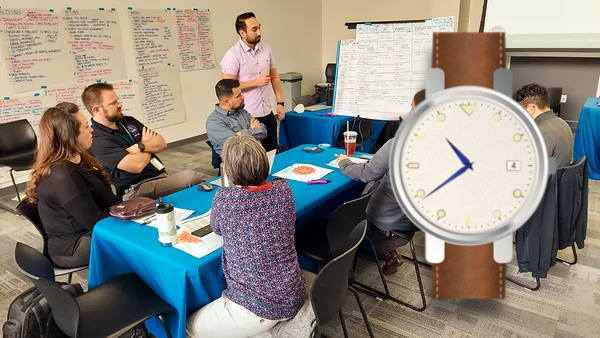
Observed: 10.39
